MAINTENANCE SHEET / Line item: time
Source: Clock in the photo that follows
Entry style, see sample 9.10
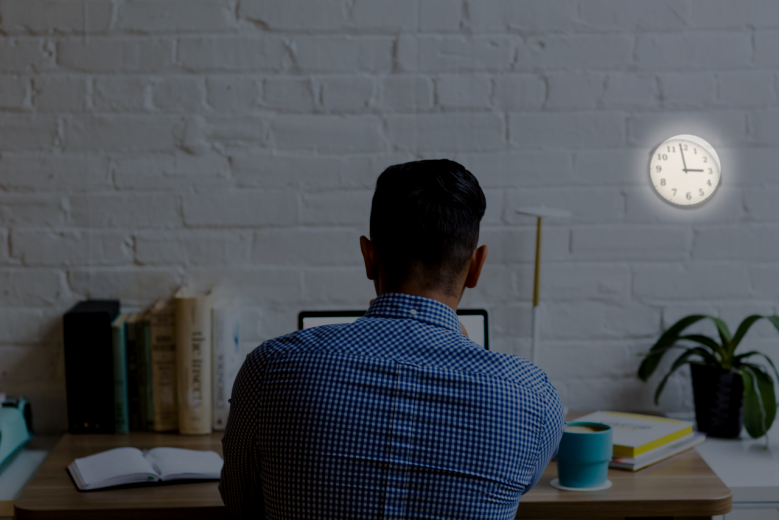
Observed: 2.59
